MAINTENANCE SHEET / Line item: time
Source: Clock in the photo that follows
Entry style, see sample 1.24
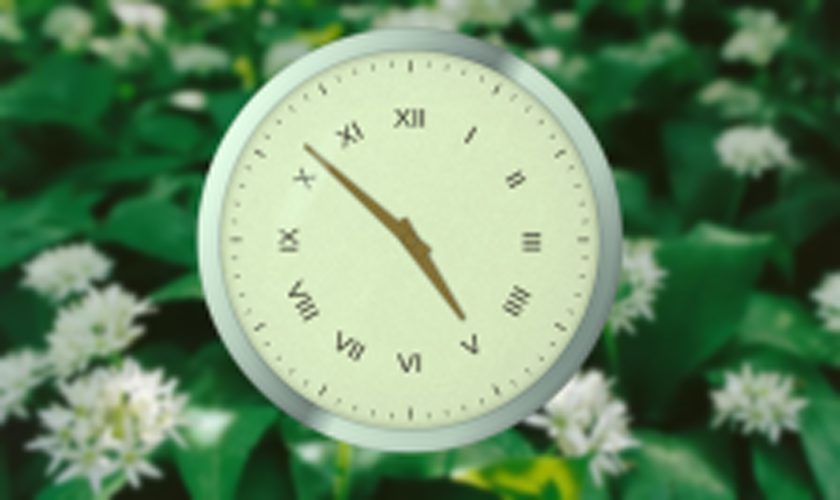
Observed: 4.52
